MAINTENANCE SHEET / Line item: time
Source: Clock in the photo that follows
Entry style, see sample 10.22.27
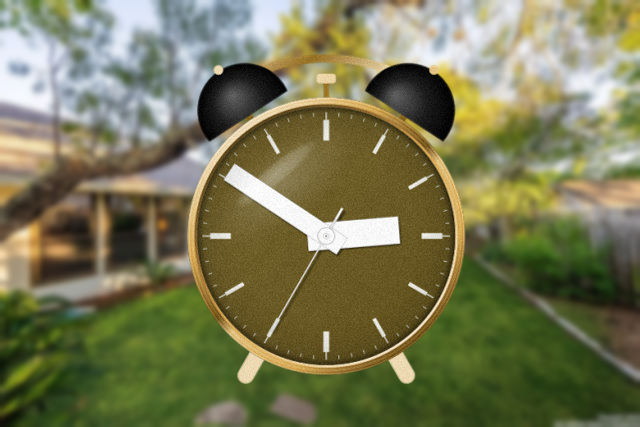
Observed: 2.50.35
